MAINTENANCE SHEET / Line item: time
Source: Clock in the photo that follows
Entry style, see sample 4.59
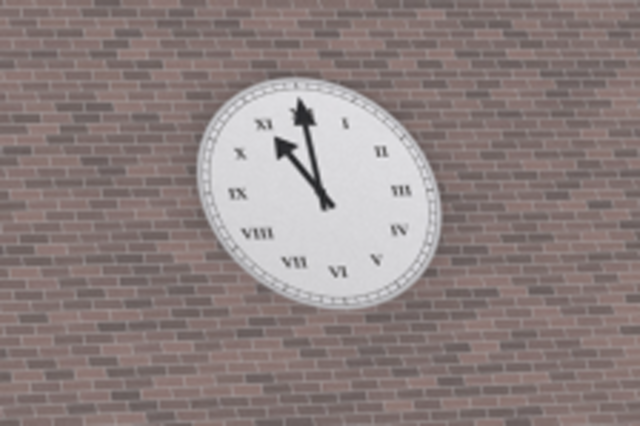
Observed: 11.00
